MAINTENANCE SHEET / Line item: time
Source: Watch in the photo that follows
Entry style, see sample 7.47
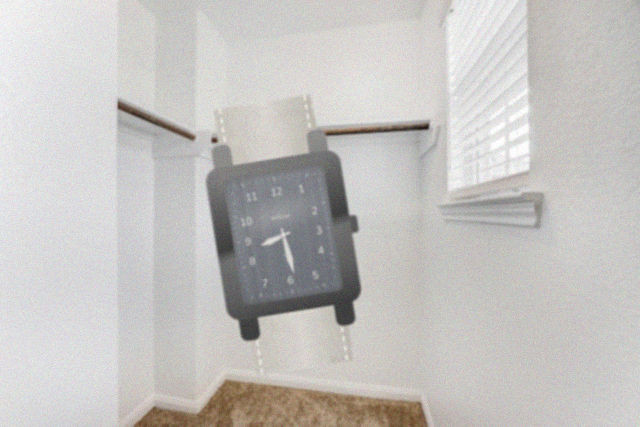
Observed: 8.29
